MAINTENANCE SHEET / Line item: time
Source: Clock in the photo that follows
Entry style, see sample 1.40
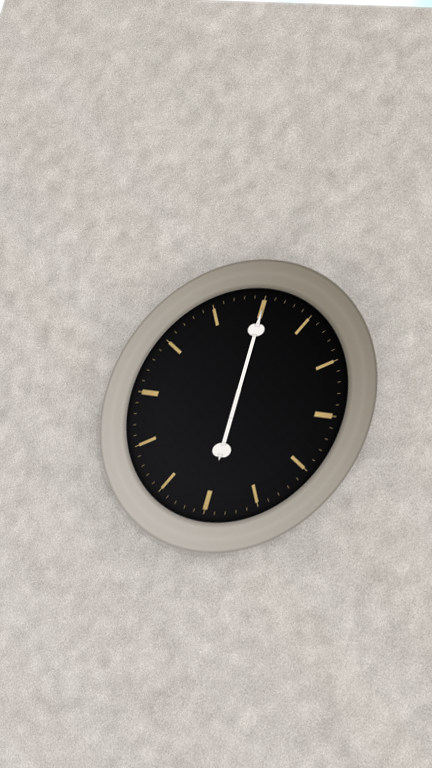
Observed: 6.00
